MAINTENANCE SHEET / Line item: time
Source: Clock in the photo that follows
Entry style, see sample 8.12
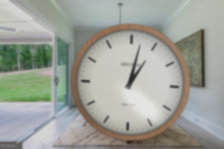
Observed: 1.02
